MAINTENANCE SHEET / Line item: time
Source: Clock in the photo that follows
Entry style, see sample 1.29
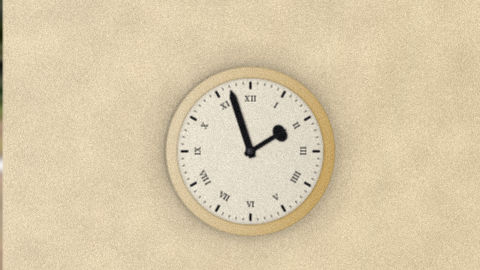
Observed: 1.57
